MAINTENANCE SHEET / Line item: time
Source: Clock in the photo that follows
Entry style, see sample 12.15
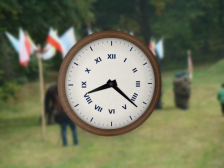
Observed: 8.22
